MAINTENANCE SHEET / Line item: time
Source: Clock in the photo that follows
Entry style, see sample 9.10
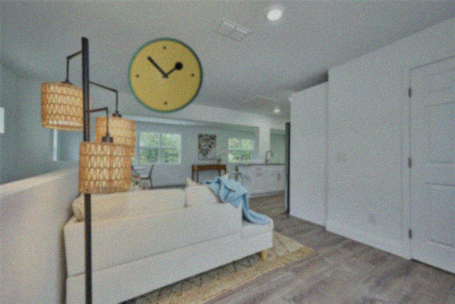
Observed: 1.53
